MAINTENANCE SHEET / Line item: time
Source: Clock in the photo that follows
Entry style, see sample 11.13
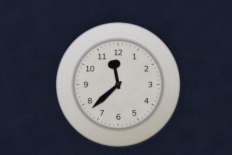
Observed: 11.38
